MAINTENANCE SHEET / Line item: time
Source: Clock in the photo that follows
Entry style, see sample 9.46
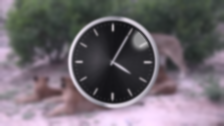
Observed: 4.05
